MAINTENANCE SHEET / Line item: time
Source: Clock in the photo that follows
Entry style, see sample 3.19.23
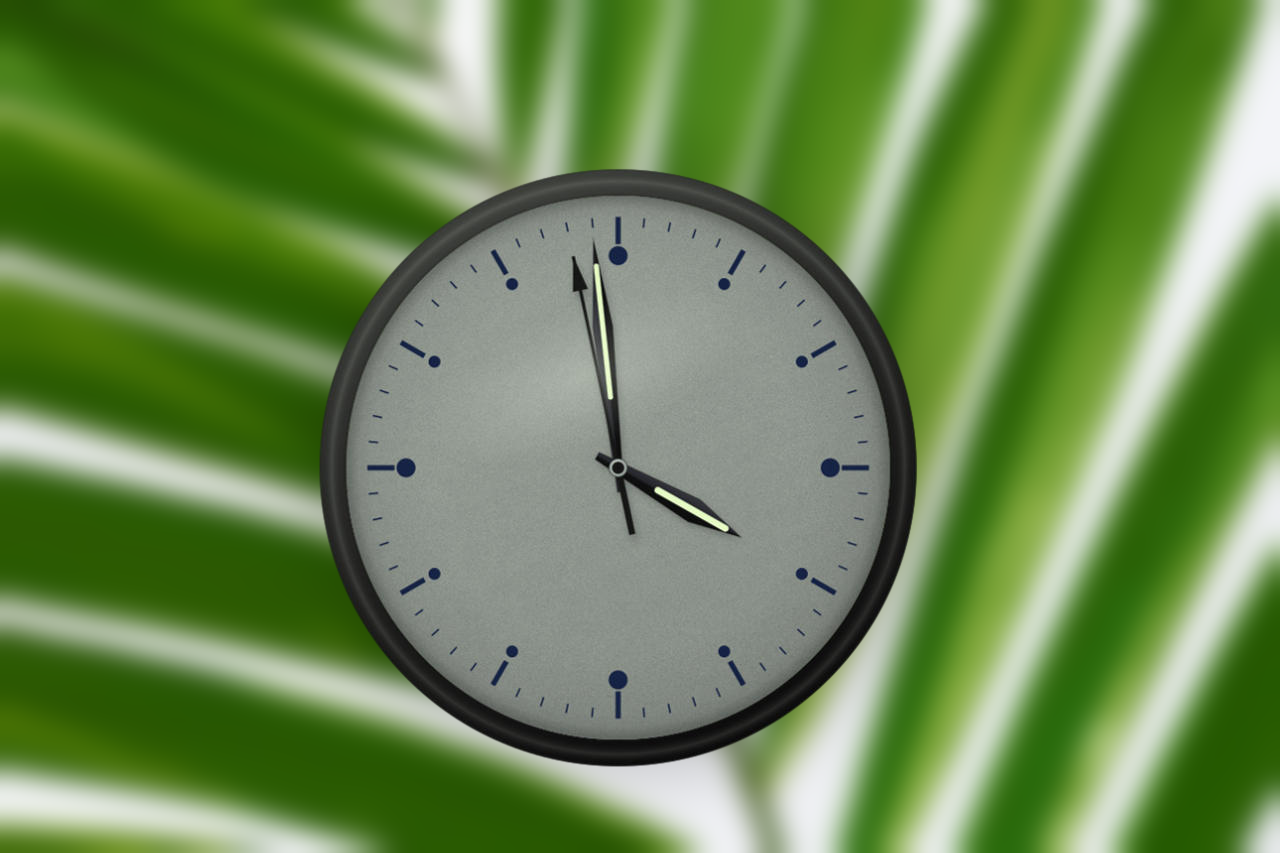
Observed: 3.58.58
